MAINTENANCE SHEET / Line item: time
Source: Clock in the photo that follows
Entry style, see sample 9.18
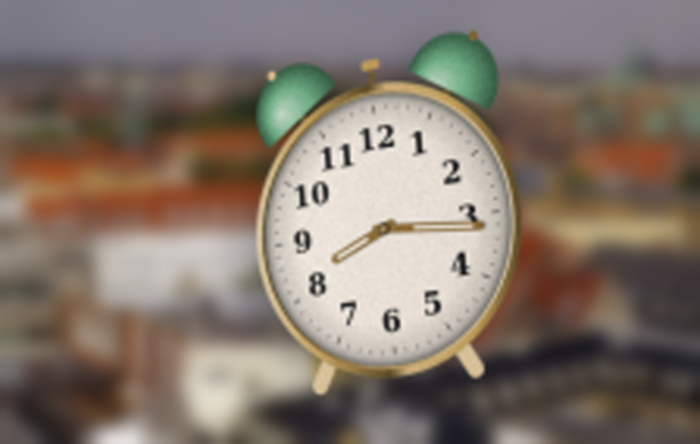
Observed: 8.16
